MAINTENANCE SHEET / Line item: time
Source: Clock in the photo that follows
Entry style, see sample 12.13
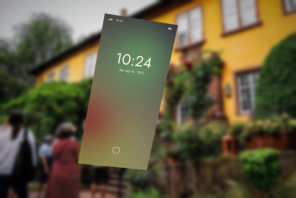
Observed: 10.24
